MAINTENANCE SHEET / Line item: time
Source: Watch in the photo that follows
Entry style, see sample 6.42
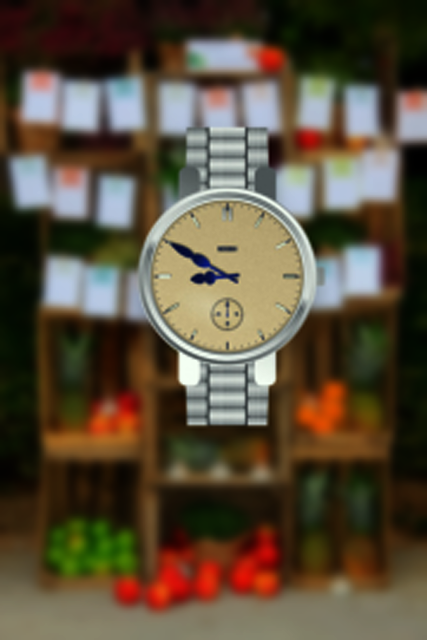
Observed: 8.50
